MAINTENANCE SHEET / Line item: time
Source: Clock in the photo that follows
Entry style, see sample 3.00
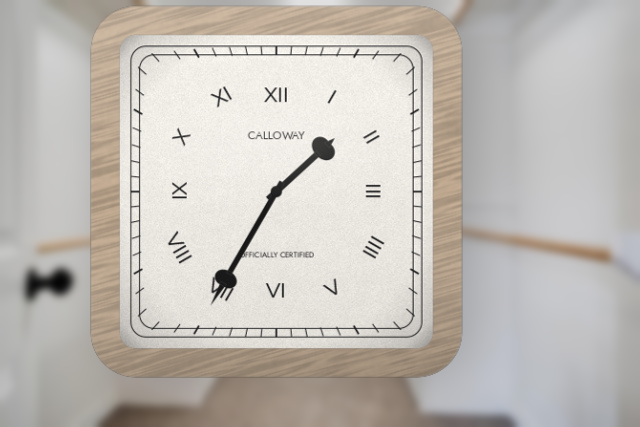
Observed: 1.35
